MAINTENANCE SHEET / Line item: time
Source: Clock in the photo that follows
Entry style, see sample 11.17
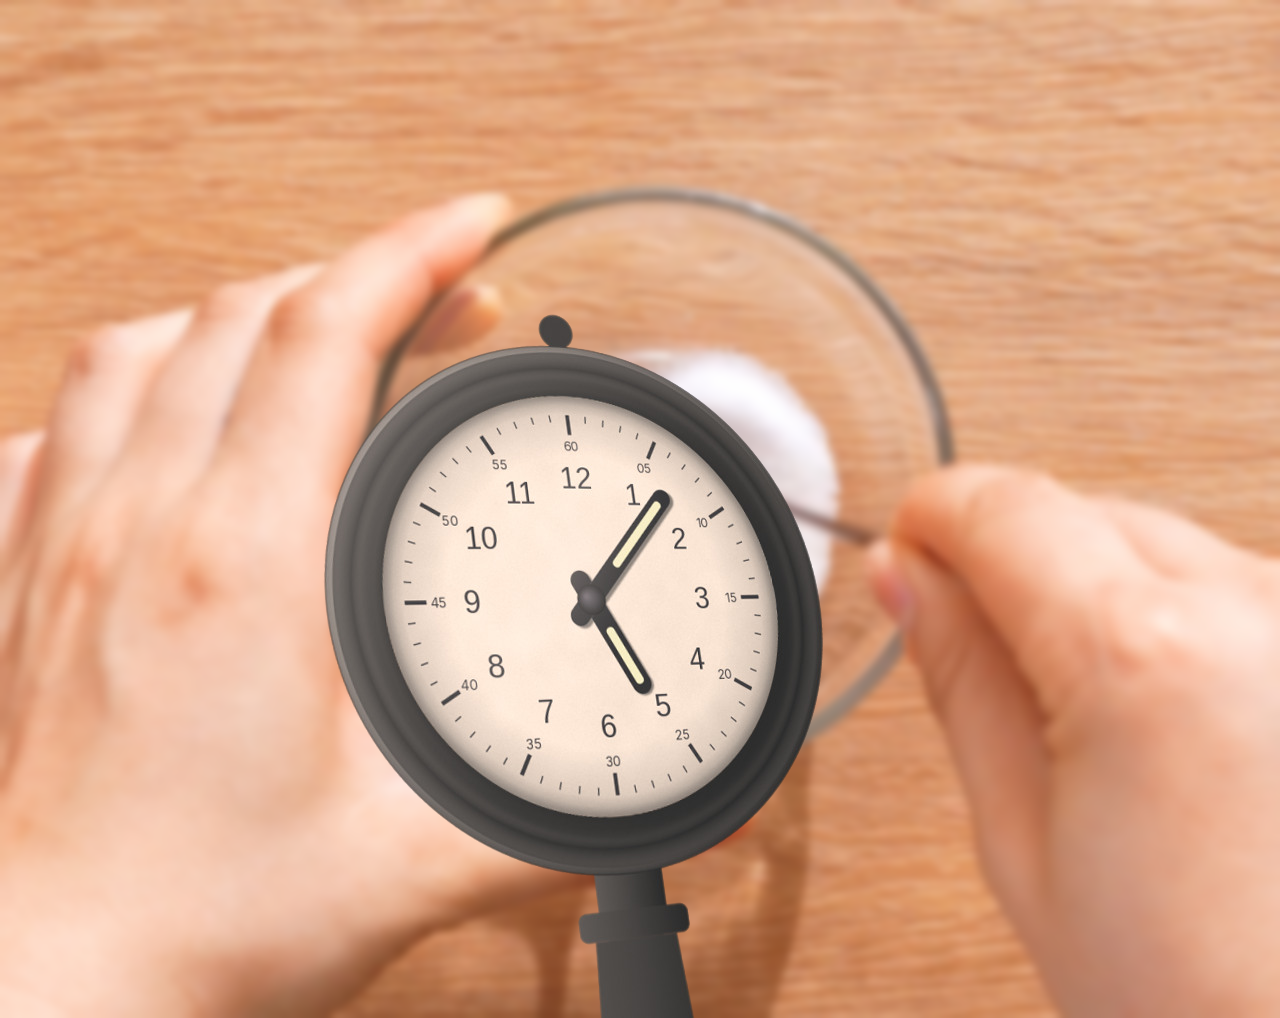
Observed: 5.07
